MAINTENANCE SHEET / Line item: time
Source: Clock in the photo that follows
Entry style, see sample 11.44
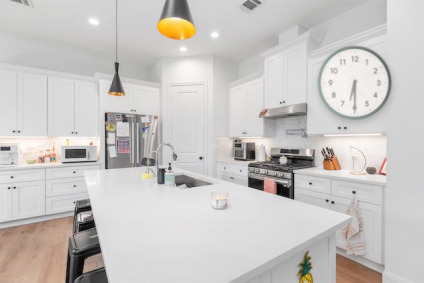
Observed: 6.30
